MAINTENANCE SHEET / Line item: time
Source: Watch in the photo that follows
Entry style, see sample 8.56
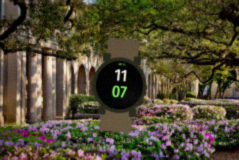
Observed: 11.07
